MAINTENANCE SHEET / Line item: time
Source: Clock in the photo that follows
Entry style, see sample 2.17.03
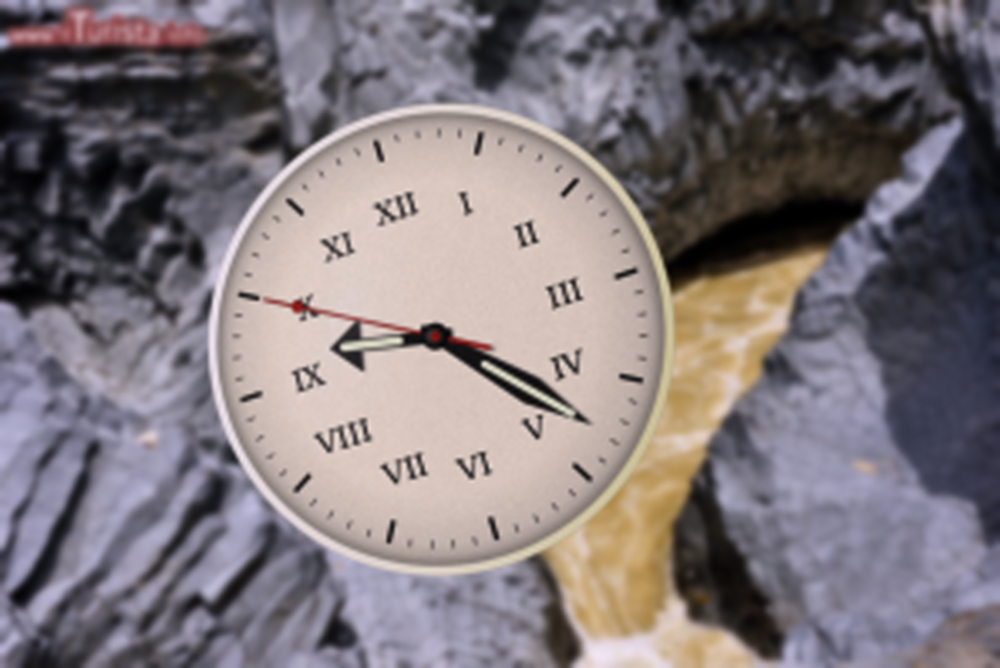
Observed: 9.22.50
